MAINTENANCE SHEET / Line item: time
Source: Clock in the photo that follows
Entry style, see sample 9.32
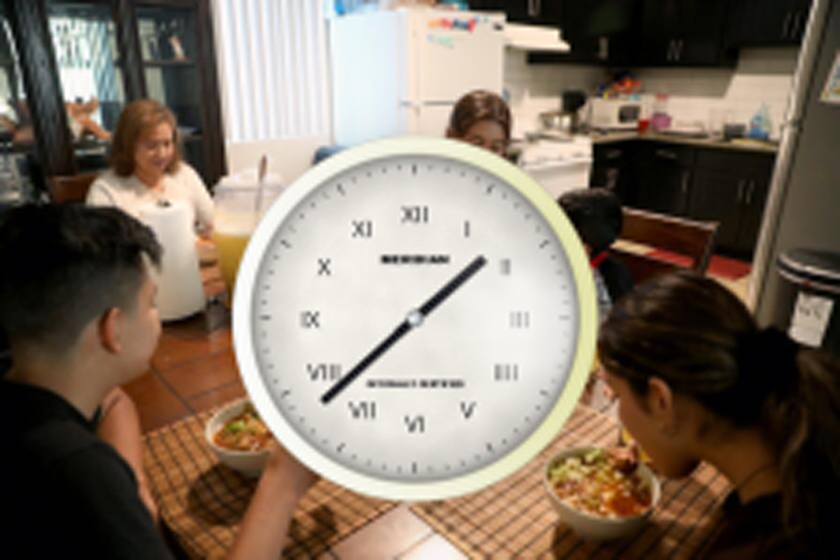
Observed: 1.38
